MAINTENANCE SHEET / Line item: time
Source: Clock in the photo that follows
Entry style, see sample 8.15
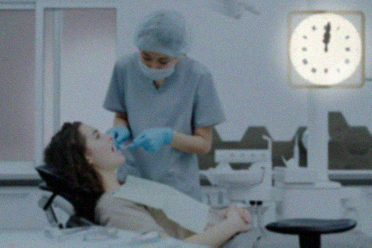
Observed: 12.01
